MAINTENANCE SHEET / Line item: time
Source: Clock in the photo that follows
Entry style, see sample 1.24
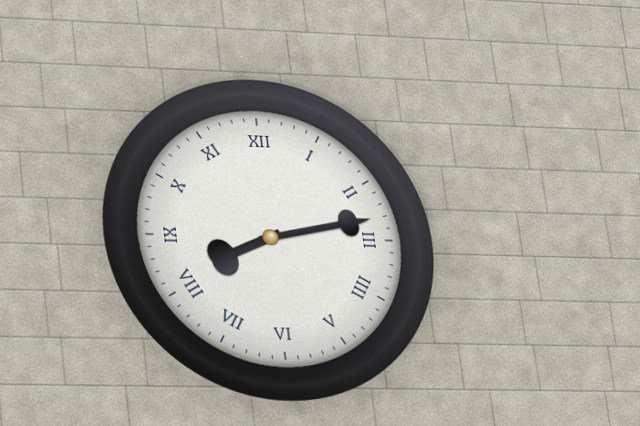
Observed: 8.13
